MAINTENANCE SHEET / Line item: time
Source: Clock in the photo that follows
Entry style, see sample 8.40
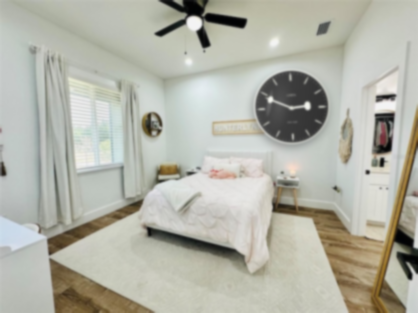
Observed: 2.49
